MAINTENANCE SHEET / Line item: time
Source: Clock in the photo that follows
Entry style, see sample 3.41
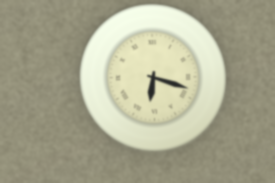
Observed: 6.18
